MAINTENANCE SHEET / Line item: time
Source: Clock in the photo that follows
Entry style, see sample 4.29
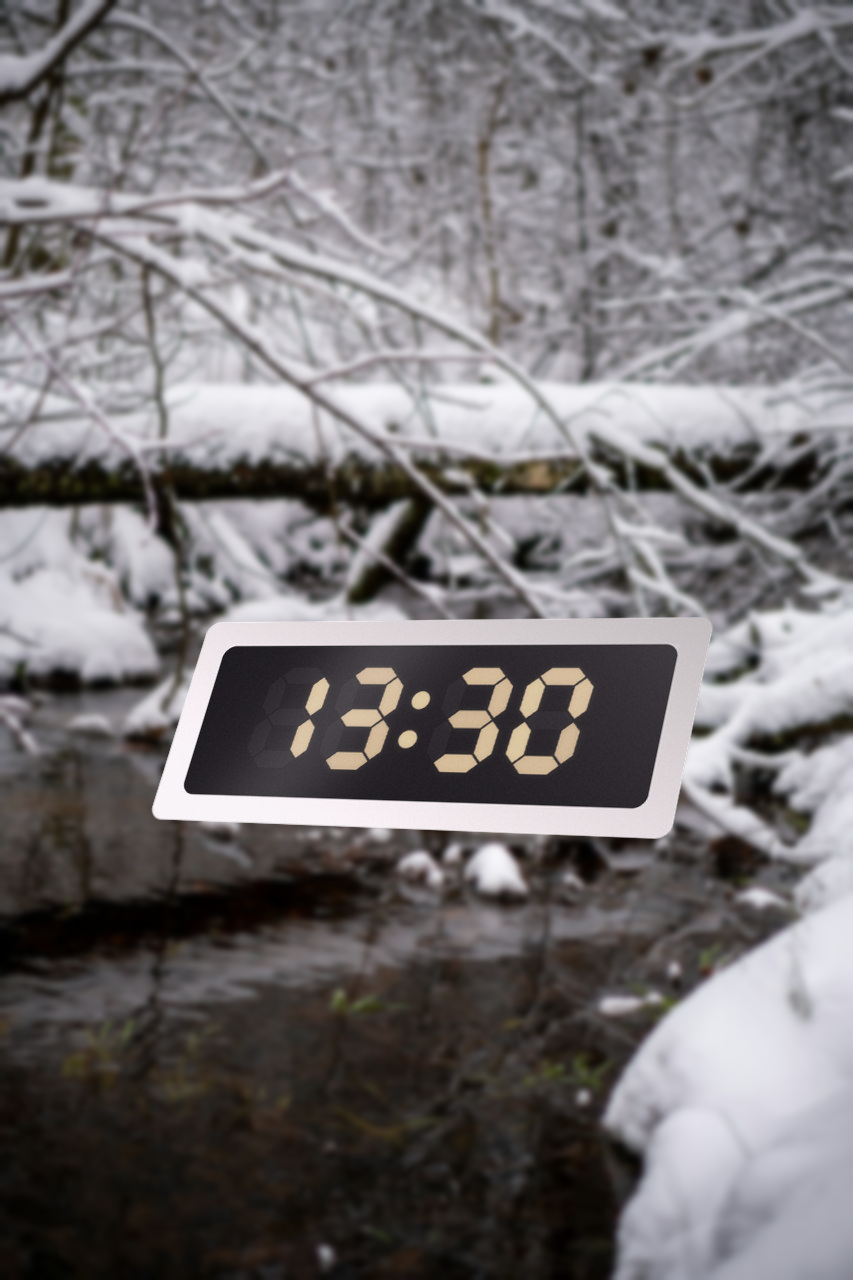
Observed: 13.30
